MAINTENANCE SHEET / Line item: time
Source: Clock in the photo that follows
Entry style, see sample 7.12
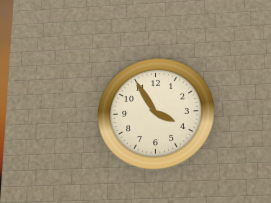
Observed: 3.55
